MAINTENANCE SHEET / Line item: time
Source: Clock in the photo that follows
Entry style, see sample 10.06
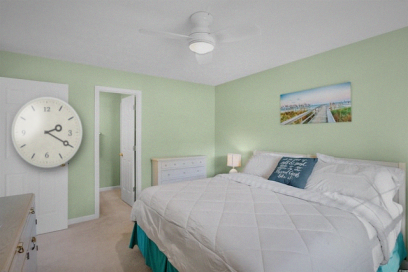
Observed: 2.20
